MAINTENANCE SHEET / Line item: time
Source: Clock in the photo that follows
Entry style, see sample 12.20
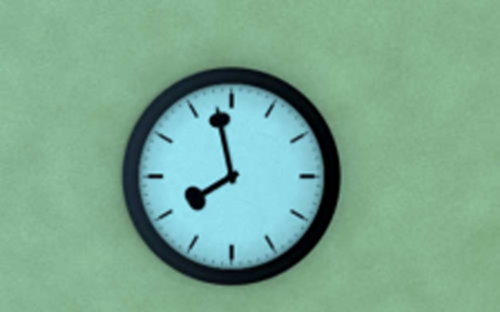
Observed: 7.58
